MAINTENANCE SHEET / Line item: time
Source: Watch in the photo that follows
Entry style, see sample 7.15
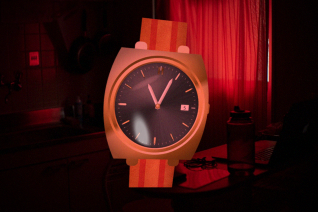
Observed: 11.04
